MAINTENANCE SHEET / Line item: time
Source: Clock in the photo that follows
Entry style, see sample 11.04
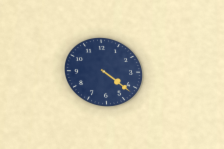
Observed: 4.22
